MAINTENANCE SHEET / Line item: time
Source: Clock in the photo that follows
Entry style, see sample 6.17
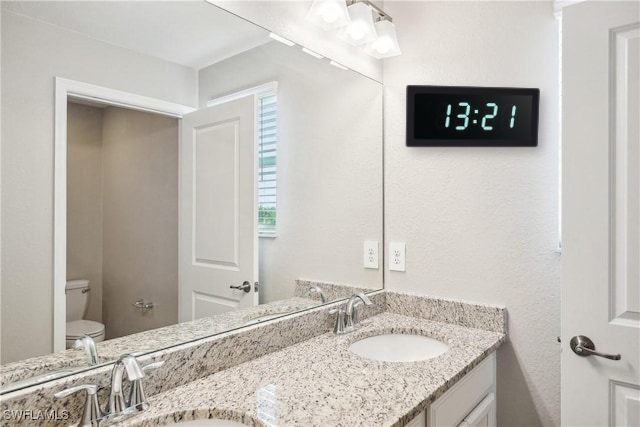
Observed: 13.21
